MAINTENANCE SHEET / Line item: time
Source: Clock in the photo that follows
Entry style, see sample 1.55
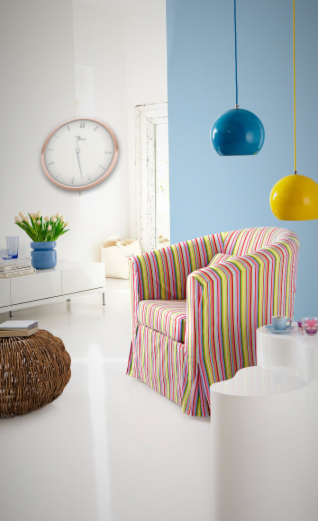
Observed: 11.27
